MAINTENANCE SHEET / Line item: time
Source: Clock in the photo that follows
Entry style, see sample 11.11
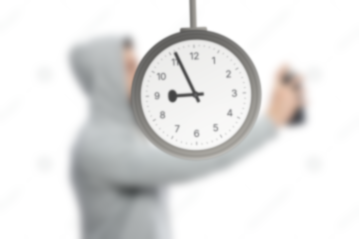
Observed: 8.56
